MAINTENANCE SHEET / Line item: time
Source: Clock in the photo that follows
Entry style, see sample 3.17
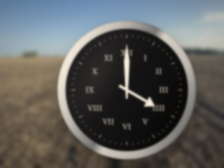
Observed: 4.00
